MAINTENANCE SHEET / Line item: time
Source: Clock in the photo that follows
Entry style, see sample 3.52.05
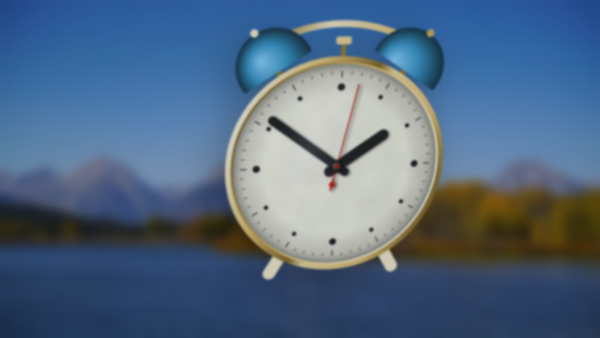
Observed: 1.51.02
